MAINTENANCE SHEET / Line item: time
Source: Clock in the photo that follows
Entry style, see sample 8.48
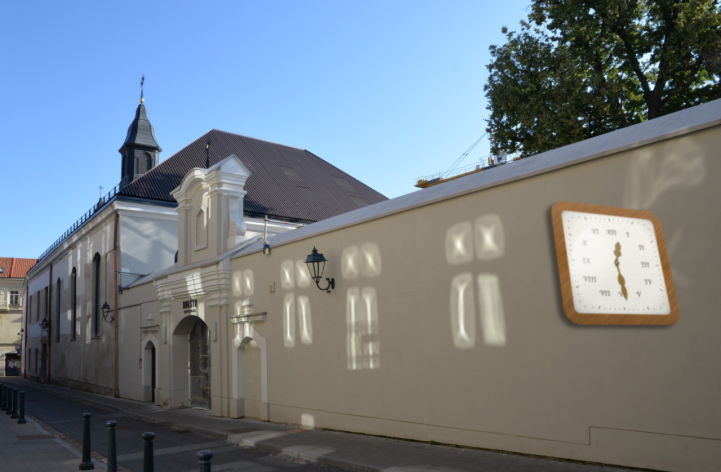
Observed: 12.29
